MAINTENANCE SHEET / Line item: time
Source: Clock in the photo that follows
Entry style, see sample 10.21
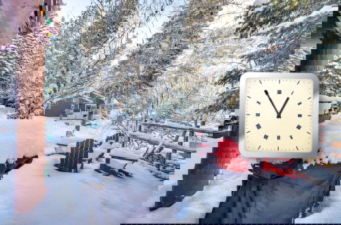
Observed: 12.55
